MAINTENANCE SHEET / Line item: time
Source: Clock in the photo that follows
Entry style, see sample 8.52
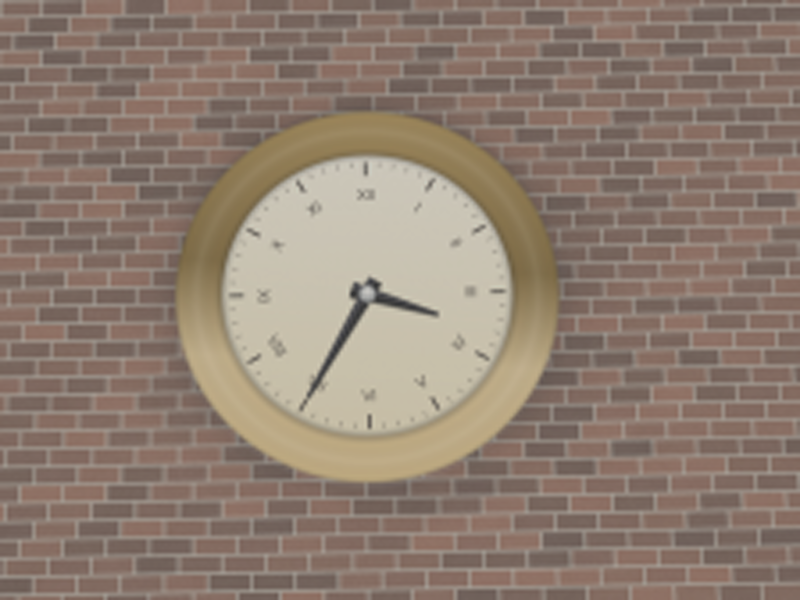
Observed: 3.35
